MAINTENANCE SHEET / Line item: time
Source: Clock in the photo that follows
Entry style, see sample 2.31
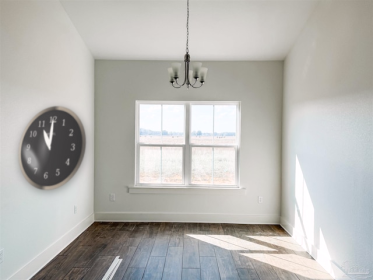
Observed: 11.00
